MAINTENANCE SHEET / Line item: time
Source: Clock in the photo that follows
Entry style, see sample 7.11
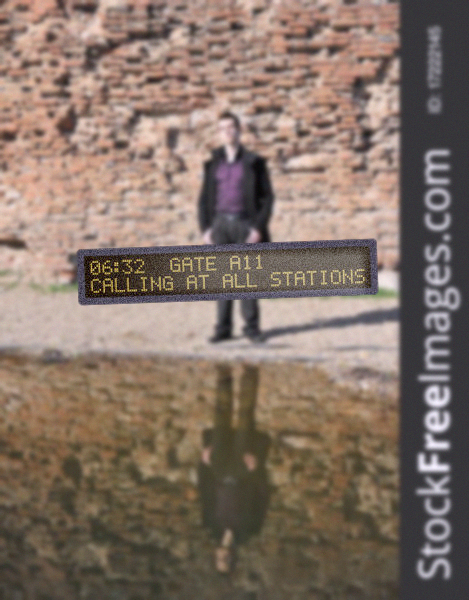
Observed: 6.32
